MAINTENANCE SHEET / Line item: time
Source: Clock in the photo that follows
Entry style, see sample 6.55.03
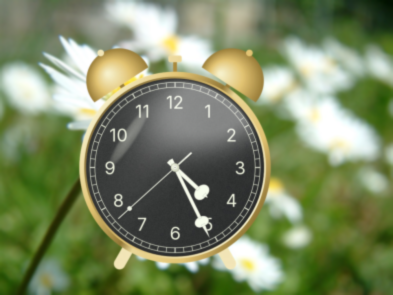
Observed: 4.25.38
